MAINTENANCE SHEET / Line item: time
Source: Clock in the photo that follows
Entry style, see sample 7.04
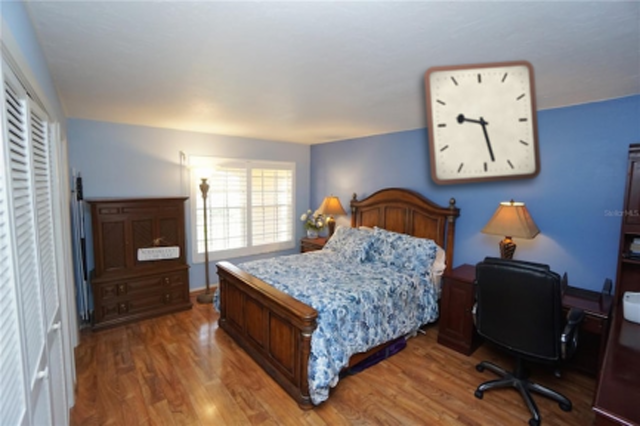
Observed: 9.28
